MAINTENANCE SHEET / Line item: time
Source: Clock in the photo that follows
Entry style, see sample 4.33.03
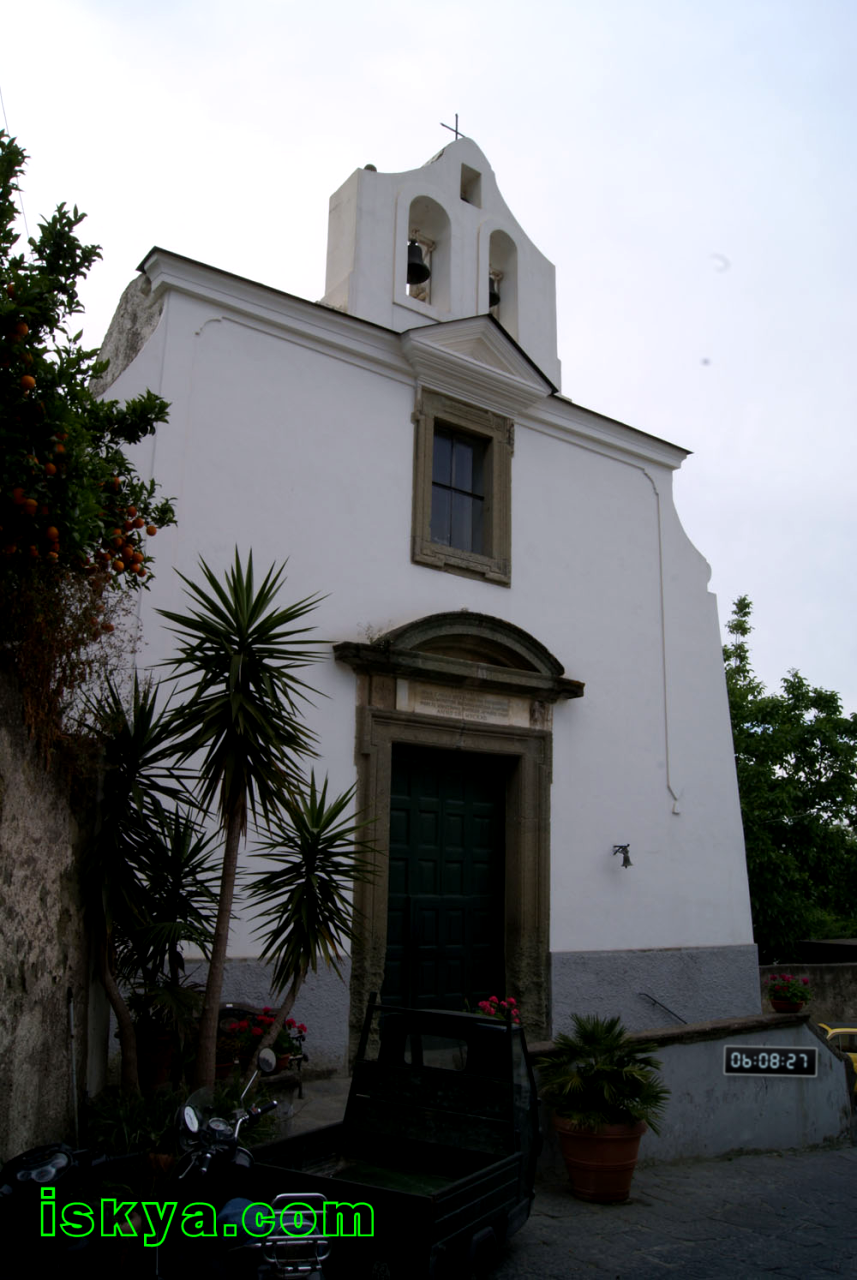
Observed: 6.08.27
